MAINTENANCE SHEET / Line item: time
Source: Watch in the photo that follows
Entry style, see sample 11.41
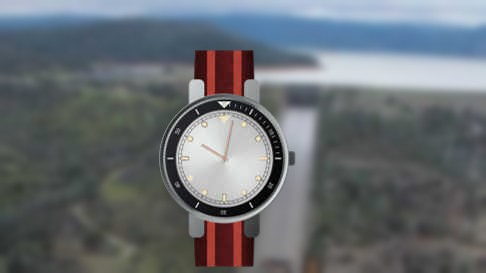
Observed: 10.02
